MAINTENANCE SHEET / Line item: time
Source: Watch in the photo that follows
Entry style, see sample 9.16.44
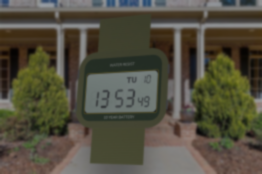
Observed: 13.53.49
